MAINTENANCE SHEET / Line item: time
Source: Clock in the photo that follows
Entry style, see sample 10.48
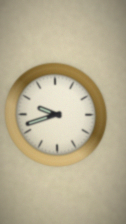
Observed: 9.42
